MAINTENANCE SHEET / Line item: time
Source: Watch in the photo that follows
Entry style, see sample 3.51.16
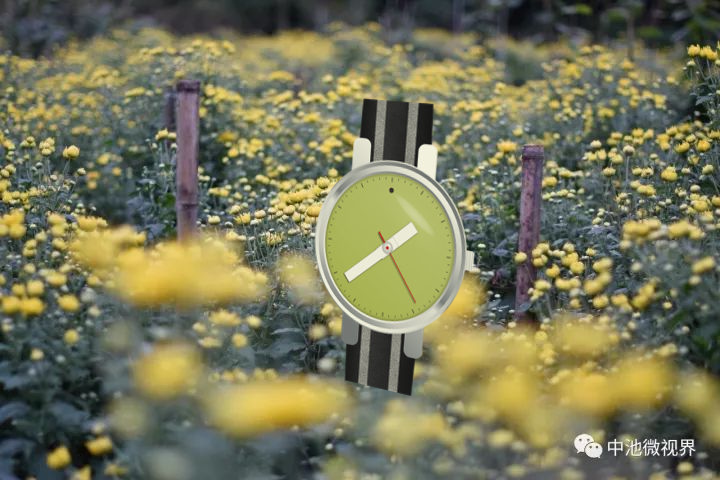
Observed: 1.38.24
